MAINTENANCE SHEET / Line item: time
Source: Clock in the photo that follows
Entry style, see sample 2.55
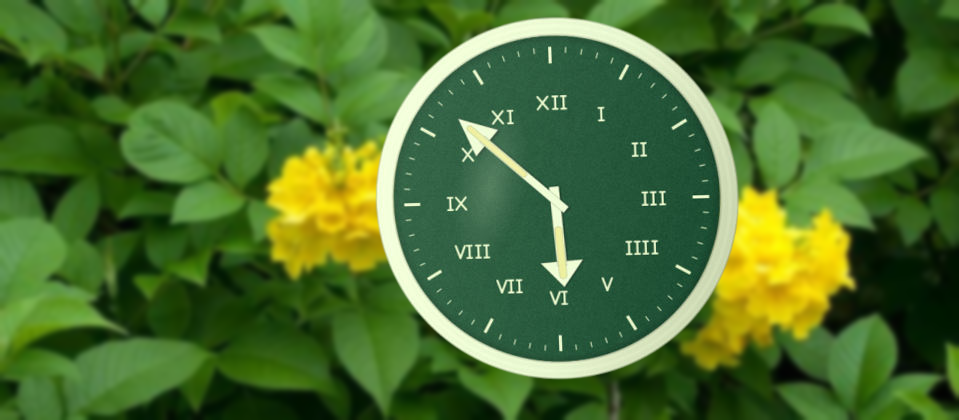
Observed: 5.52
